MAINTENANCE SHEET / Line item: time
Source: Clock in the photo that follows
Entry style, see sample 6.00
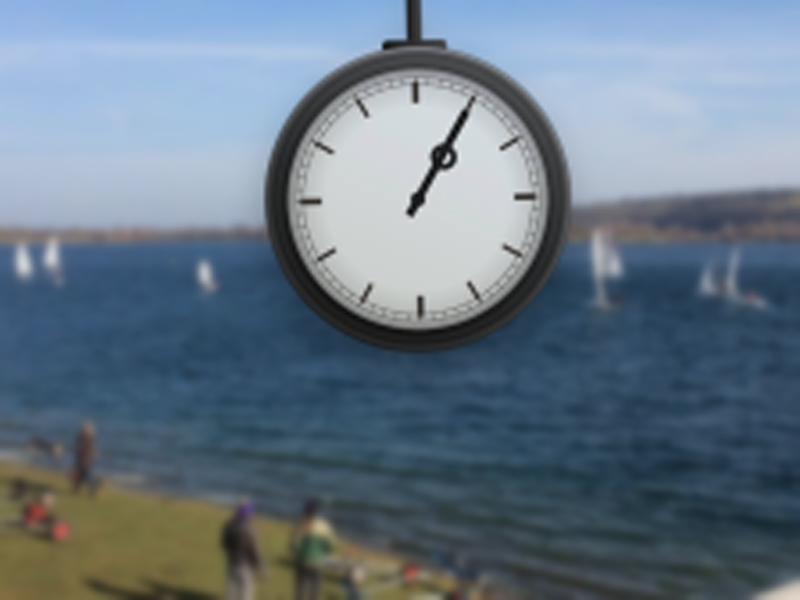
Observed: 1.05
